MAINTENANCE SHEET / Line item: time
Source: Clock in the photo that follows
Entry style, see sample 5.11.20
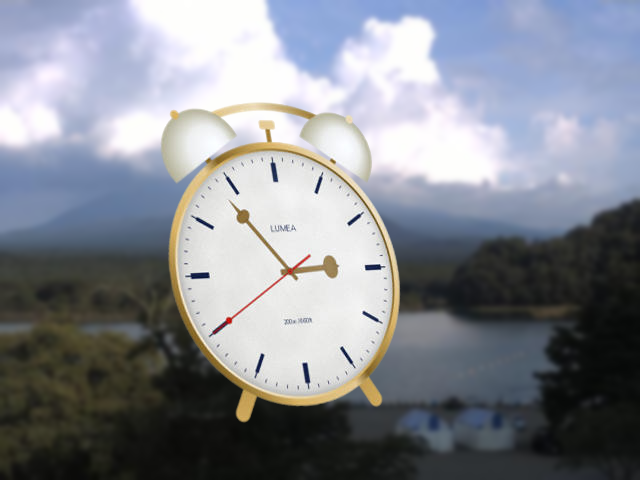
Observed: 2.53.40
